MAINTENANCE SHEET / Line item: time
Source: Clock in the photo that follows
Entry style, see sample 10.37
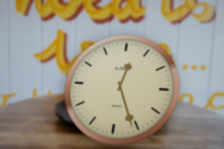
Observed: 12.26
